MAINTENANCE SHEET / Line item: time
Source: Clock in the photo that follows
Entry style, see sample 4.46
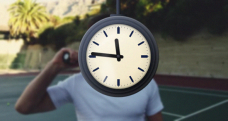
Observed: 11.46
